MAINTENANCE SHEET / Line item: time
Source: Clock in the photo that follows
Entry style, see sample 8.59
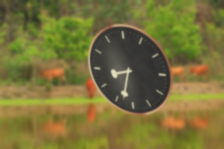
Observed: 8.33
